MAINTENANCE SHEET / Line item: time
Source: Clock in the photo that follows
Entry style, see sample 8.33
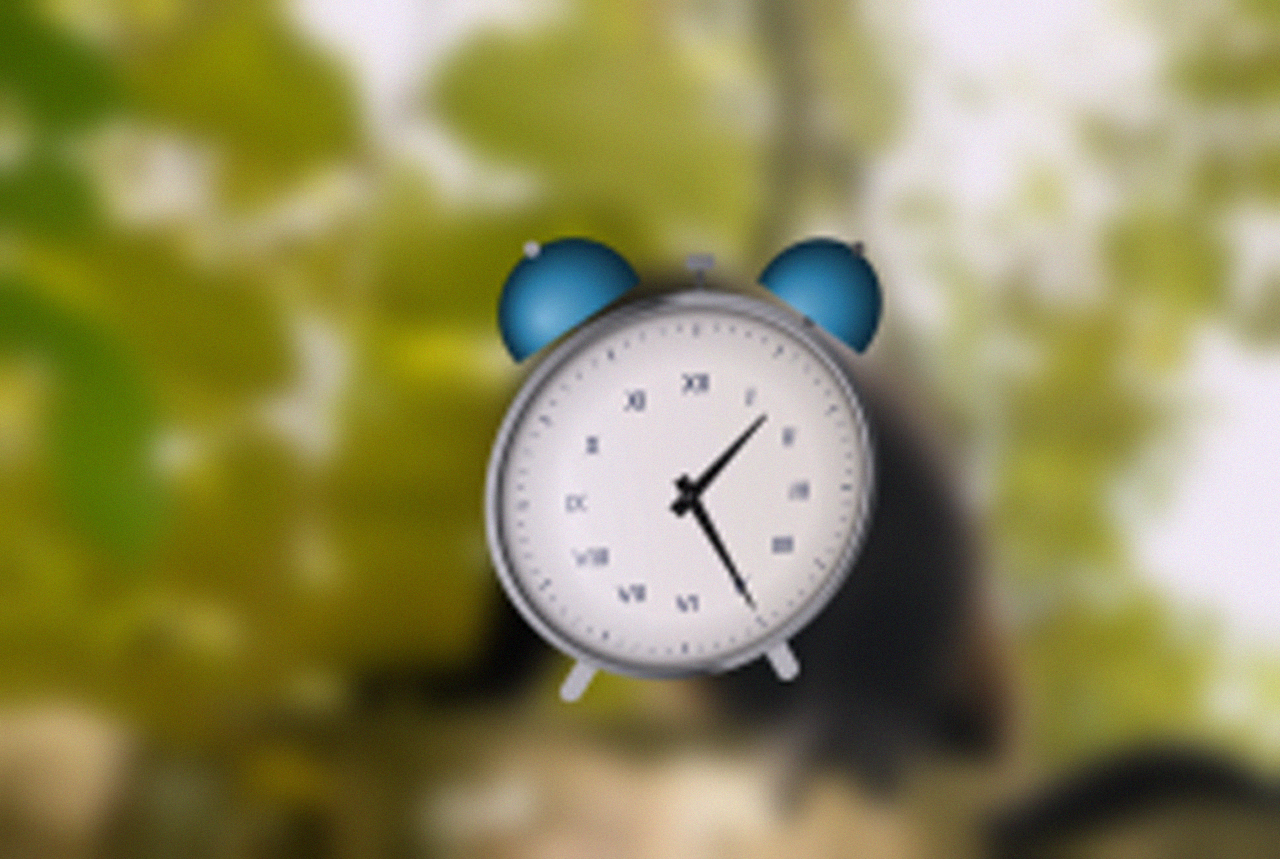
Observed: 1.25
